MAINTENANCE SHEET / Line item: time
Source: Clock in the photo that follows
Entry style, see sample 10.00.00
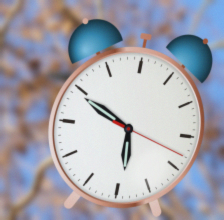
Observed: 5.49.18
